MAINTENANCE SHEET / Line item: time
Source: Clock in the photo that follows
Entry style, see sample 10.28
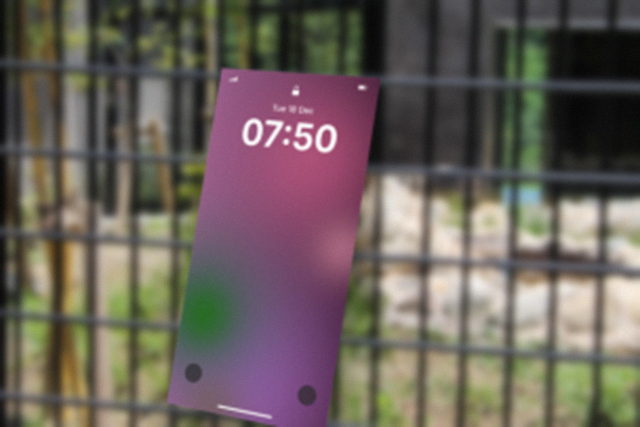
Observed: 7.50
